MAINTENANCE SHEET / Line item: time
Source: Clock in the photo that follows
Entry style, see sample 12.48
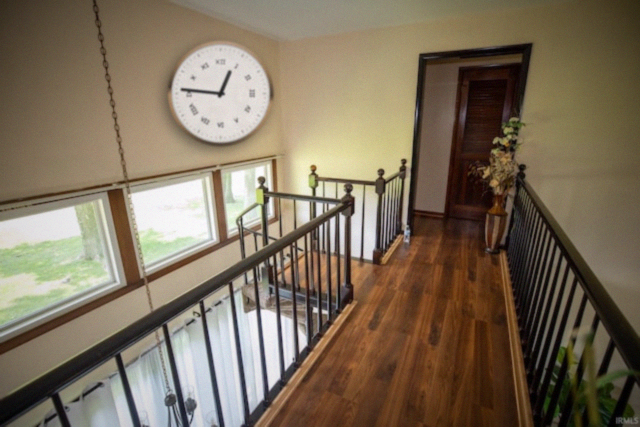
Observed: 12.46
